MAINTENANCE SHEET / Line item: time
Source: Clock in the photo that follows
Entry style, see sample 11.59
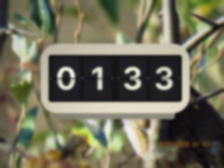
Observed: 1.33
